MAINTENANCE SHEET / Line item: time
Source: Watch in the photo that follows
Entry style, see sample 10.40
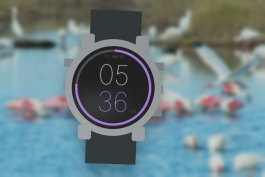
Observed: 5.36
